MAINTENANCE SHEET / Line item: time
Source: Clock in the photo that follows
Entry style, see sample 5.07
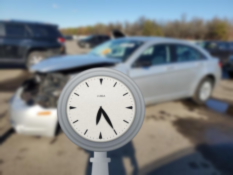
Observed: 6.25
